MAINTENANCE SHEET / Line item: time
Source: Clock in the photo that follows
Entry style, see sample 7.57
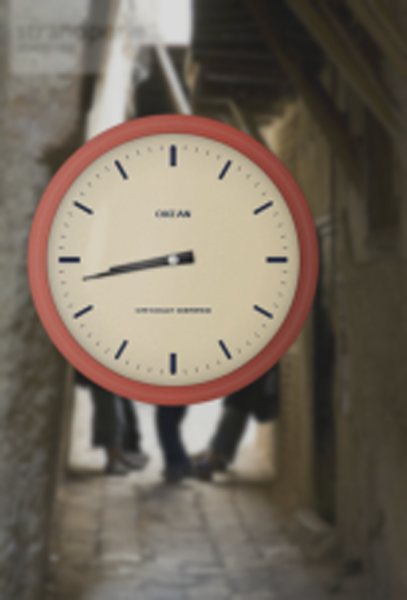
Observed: 8.43
